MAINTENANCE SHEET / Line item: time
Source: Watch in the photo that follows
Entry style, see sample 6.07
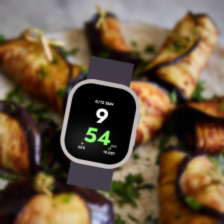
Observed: 9.54
